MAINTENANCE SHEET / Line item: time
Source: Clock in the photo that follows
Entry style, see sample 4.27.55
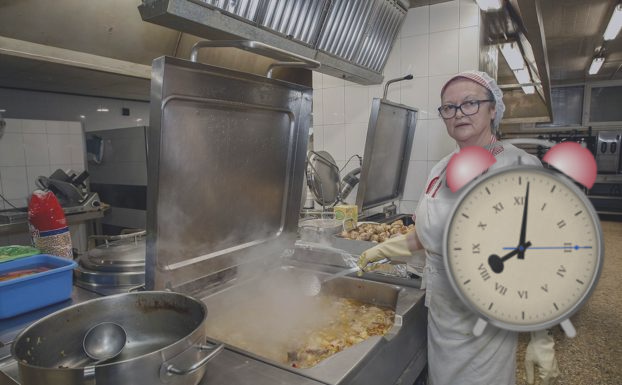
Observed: 8.01.15
